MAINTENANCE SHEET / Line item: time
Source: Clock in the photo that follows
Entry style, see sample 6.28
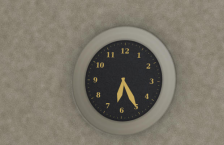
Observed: 6.25
